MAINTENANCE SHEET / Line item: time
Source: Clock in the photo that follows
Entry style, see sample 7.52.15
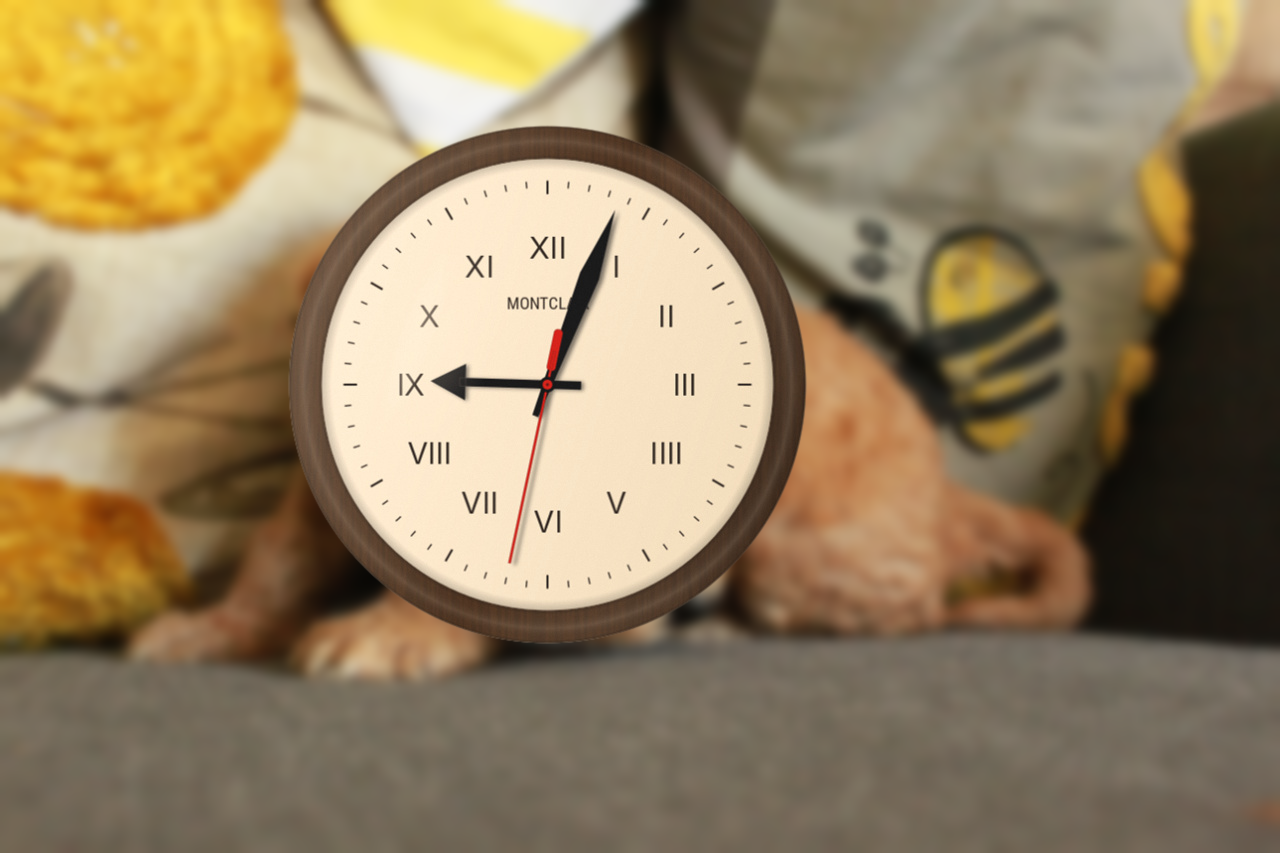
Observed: 9.03.32
